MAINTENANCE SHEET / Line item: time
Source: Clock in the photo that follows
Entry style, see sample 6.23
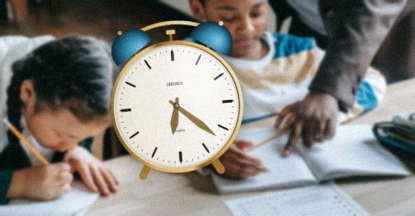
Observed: 6.22
